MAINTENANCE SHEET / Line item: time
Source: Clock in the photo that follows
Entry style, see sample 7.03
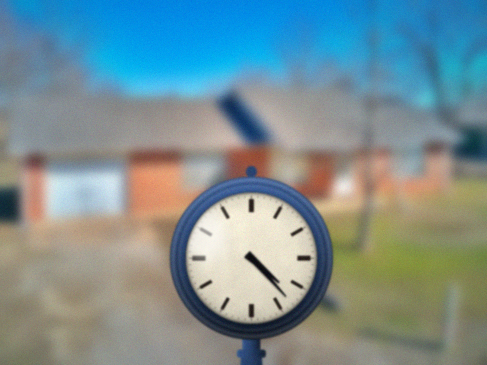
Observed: 4.23
